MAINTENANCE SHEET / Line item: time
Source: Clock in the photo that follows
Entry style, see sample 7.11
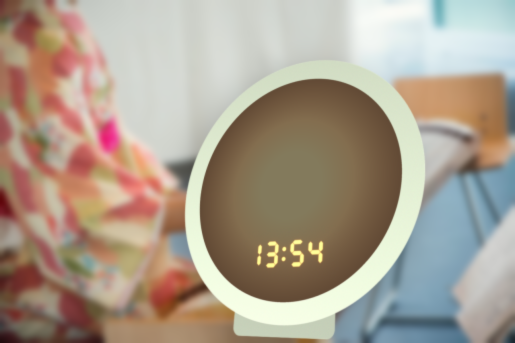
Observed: 13.54
